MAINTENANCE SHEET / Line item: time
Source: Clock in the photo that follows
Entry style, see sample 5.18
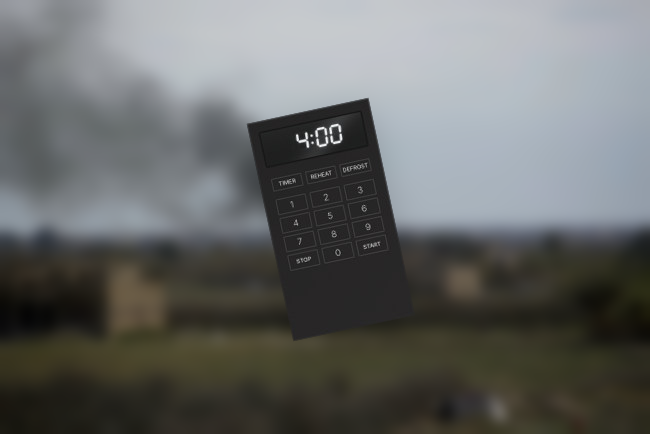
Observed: 4.00
